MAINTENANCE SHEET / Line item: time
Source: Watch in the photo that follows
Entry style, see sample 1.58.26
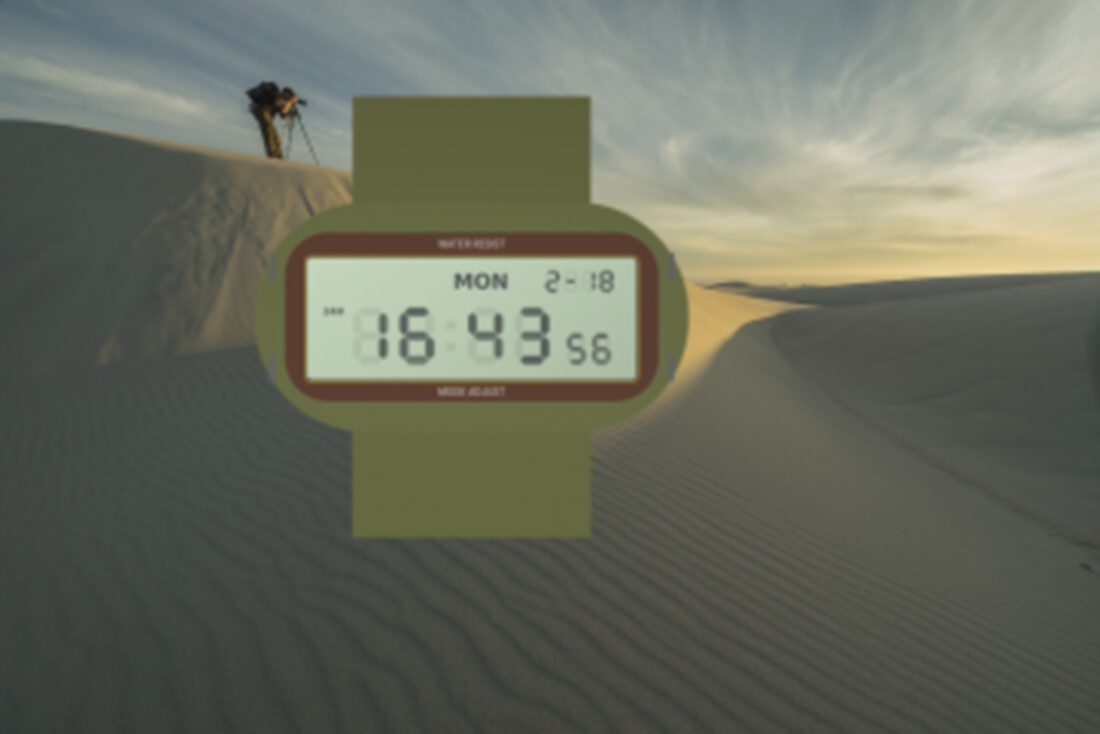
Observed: 16.43.56
